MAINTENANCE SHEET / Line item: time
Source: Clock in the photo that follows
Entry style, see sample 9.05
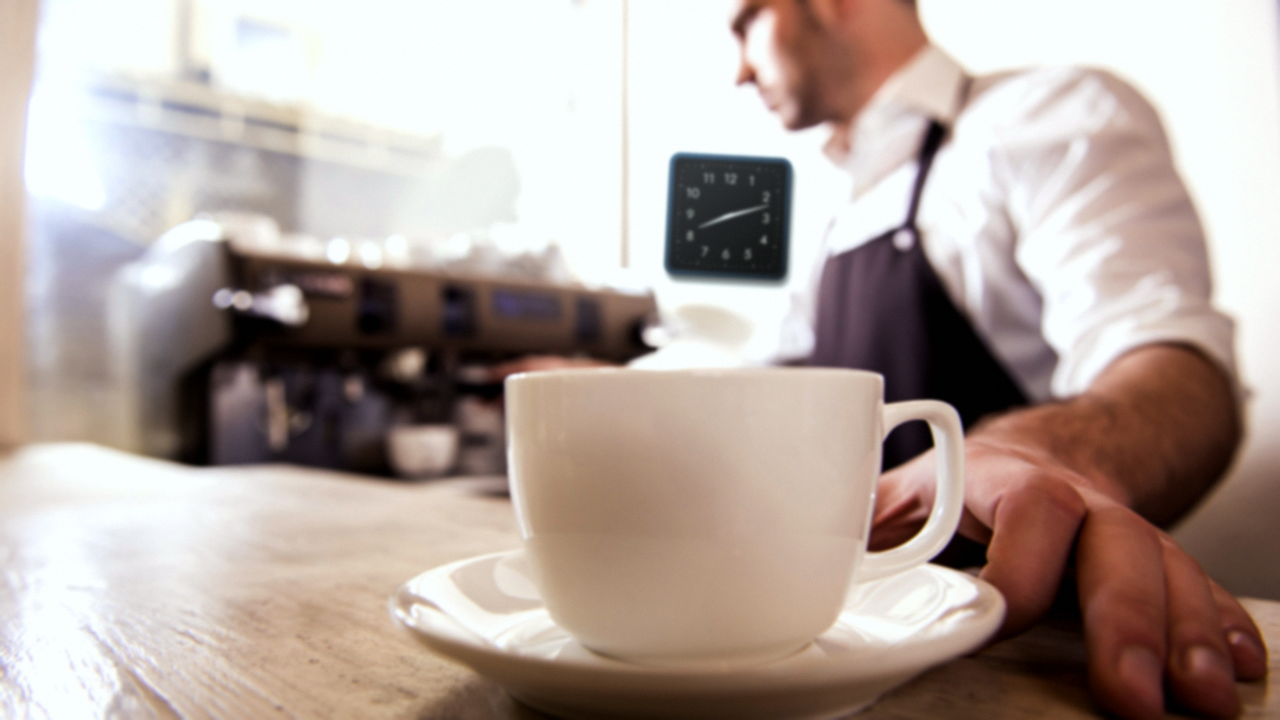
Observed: 8.12
